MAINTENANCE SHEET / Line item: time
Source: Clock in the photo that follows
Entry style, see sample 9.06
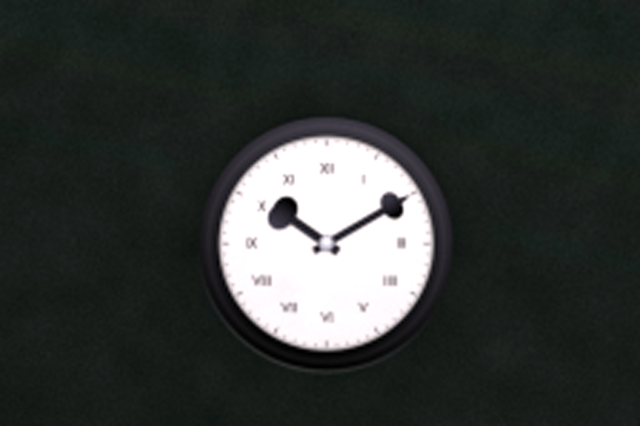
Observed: 10.10
